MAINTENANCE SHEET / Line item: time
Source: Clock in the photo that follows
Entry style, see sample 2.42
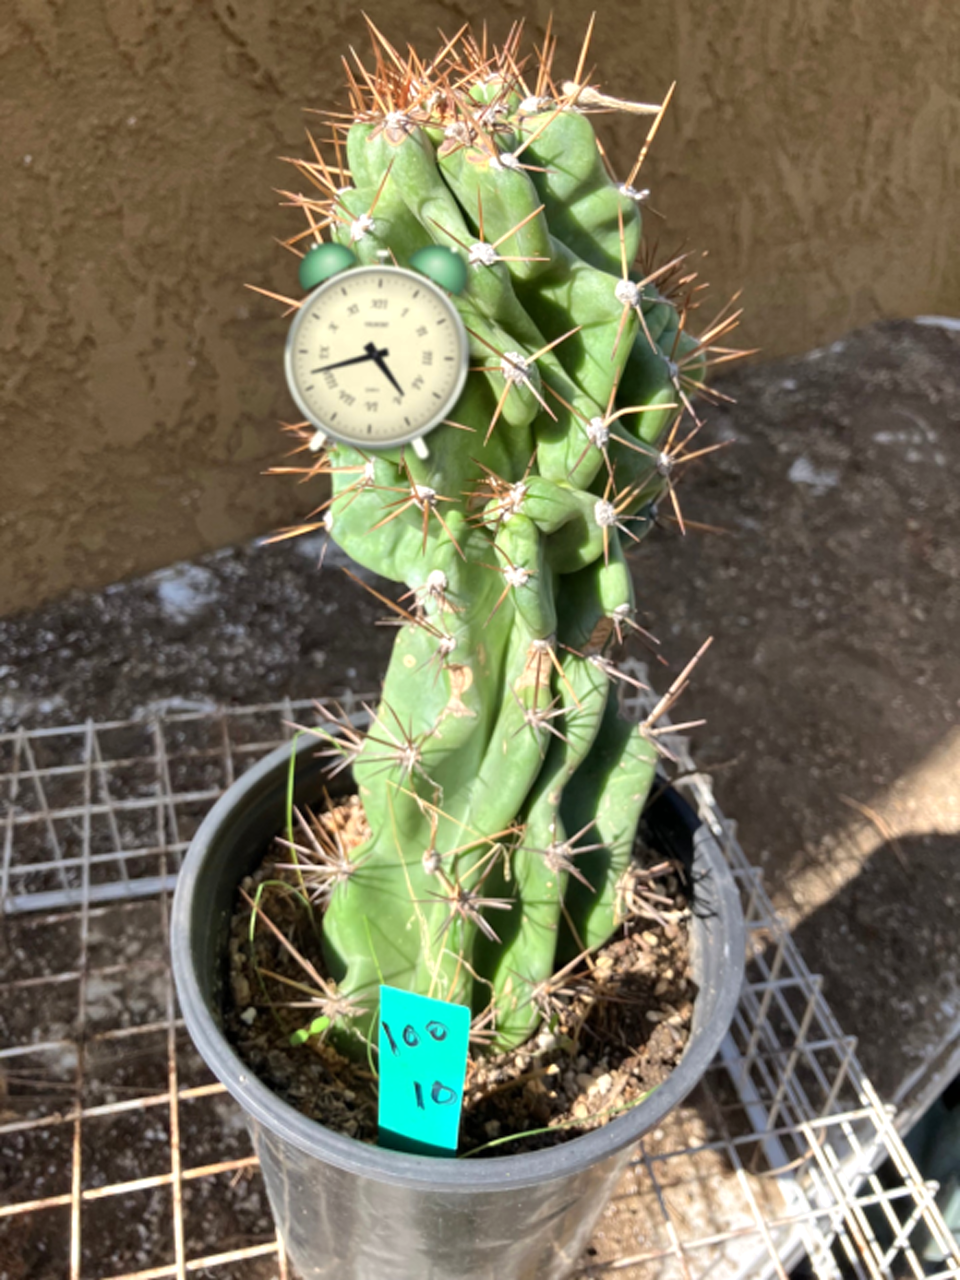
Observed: 4.42
